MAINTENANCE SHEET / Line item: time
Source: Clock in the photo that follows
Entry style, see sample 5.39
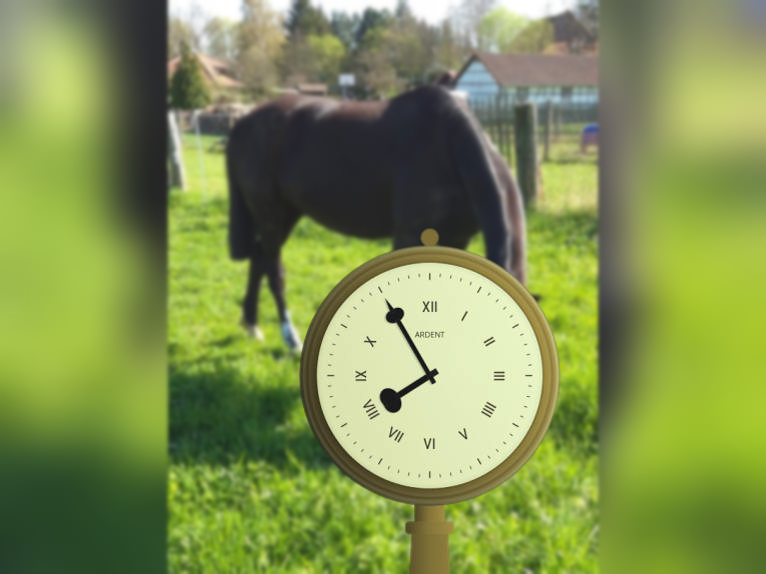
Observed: 7.55
